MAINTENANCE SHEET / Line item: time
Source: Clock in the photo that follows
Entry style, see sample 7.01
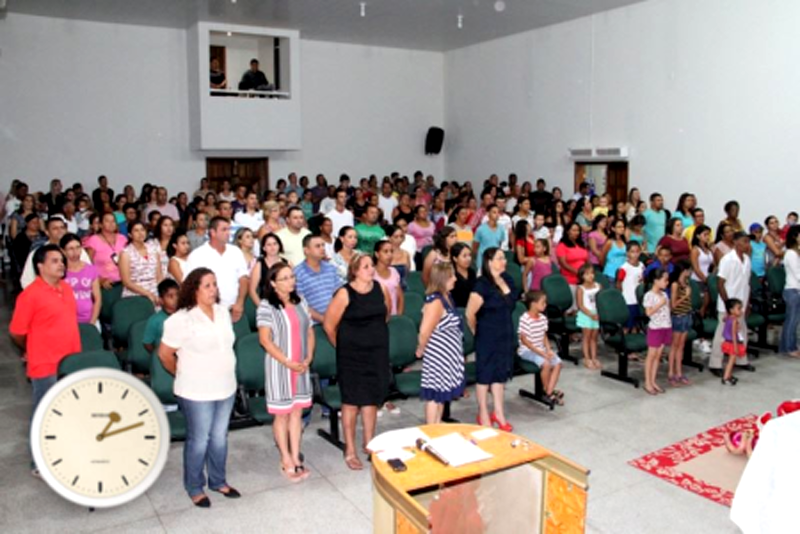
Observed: 1.12
